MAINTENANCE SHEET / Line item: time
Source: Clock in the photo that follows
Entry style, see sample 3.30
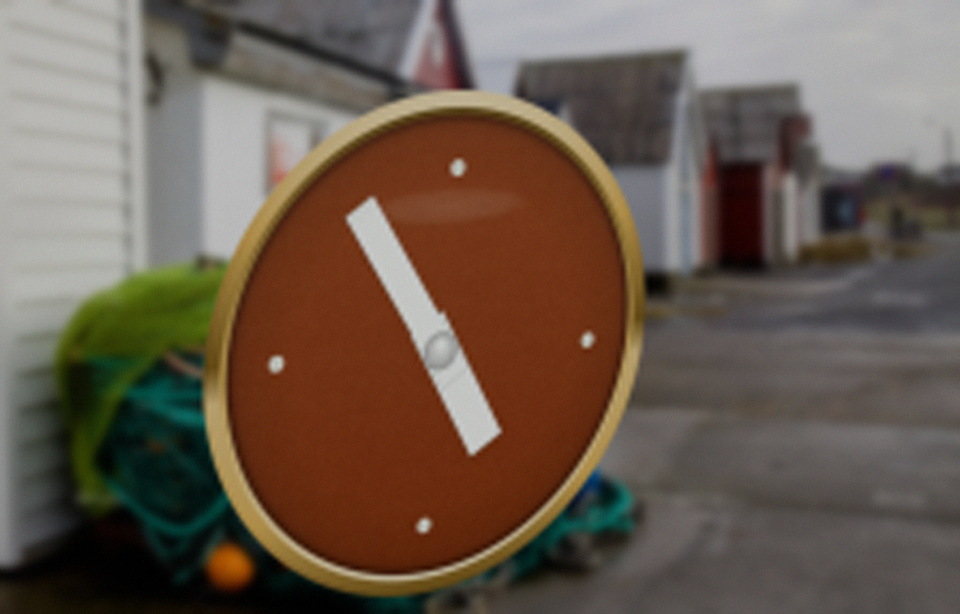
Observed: 4.54
